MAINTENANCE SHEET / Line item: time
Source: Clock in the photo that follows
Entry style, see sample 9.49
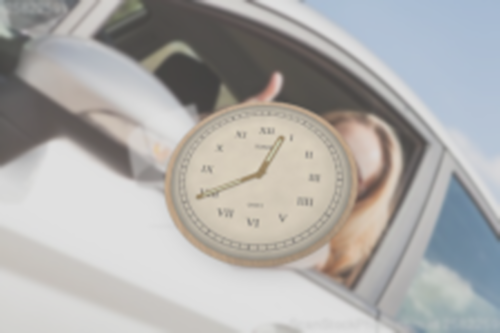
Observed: 12.40
